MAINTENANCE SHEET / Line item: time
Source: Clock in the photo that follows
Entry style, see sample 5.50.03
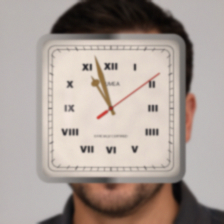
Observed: 10.57.09
